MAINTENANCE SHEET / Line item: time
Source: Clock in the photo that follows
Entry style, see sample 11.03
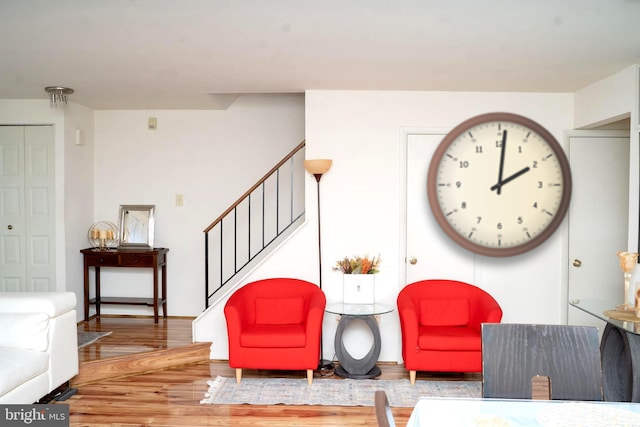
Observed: 2.01
